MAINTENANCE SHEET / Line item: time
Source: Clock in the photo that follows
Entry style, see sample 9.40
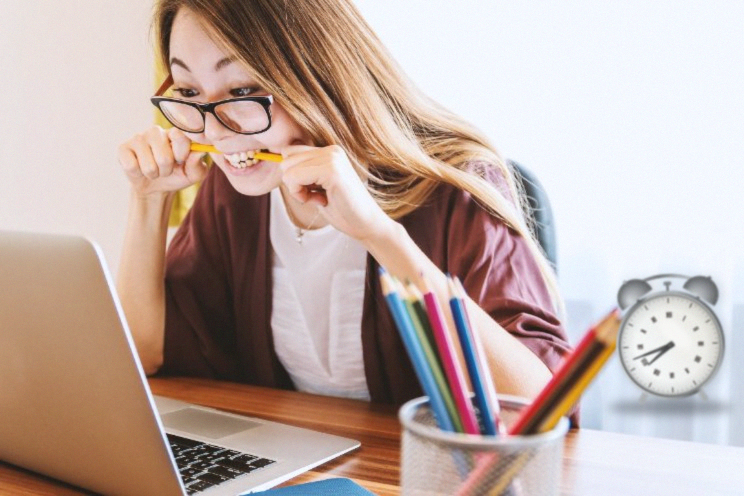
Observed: 7.42
